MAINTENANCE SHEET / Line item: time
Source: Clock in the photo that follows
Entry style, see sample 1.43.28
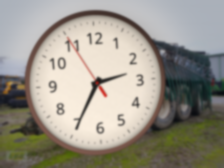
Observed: 2.34.55
